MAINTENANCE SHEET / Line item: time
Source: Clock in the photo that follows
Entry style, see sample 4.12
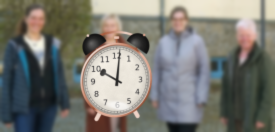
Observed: 10.01
